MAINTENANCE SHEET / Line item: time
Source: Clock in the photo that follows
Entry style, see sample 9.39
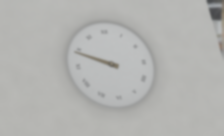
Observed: 9.49
